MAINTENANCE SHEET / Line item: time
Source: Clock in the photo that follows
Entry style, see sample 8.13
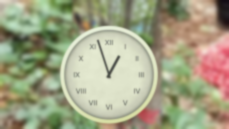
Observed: 12.57
